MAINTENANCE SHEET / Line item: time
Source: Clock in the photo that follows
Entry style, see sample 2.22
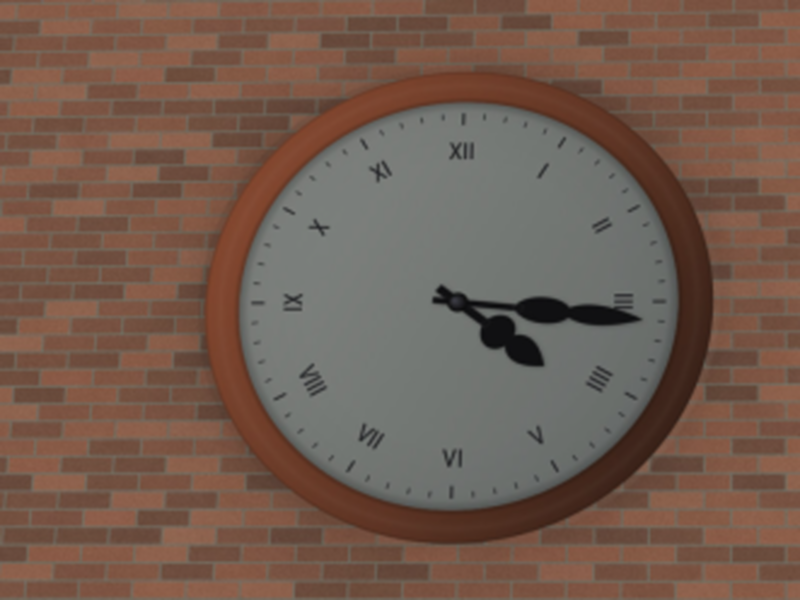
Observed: 4.16
